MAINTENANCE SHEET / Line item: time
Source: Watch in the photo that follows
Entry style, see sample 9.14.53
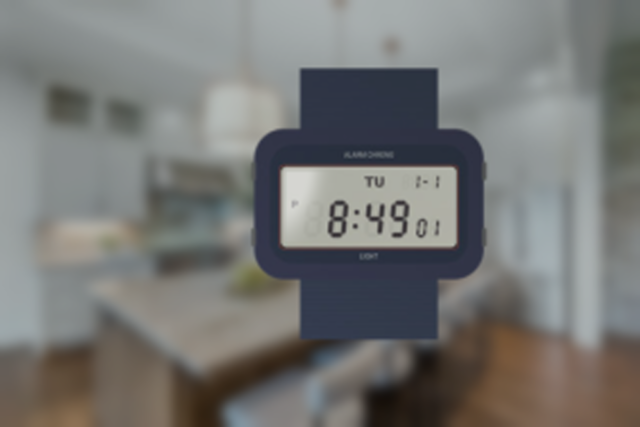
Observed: 8.49.01
